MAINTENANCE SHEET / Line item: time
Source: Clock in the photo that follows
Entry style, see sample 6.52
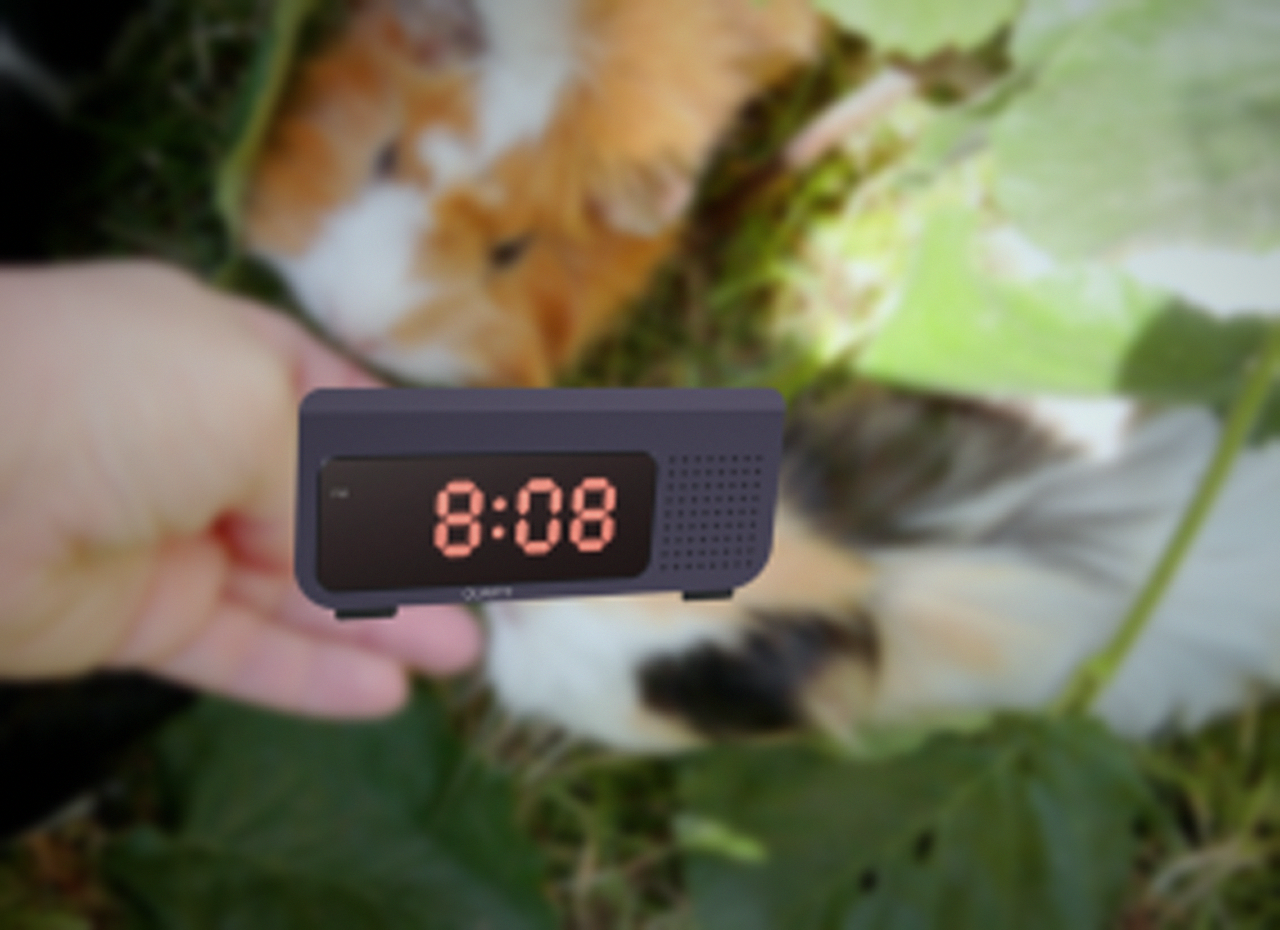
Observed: 8.08
